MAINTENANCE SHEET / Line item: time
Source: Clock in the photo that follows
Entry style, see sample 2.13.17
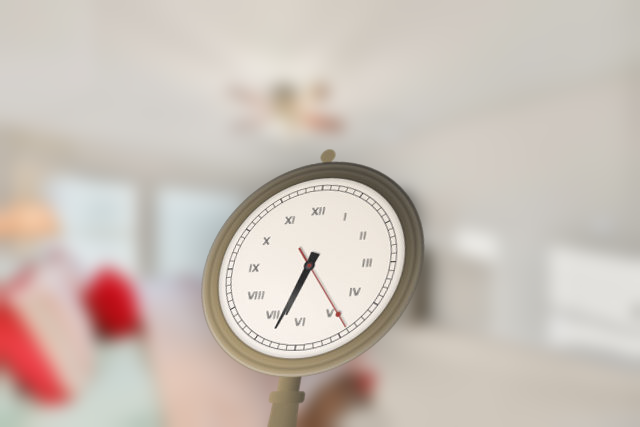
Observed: 6.33.24
